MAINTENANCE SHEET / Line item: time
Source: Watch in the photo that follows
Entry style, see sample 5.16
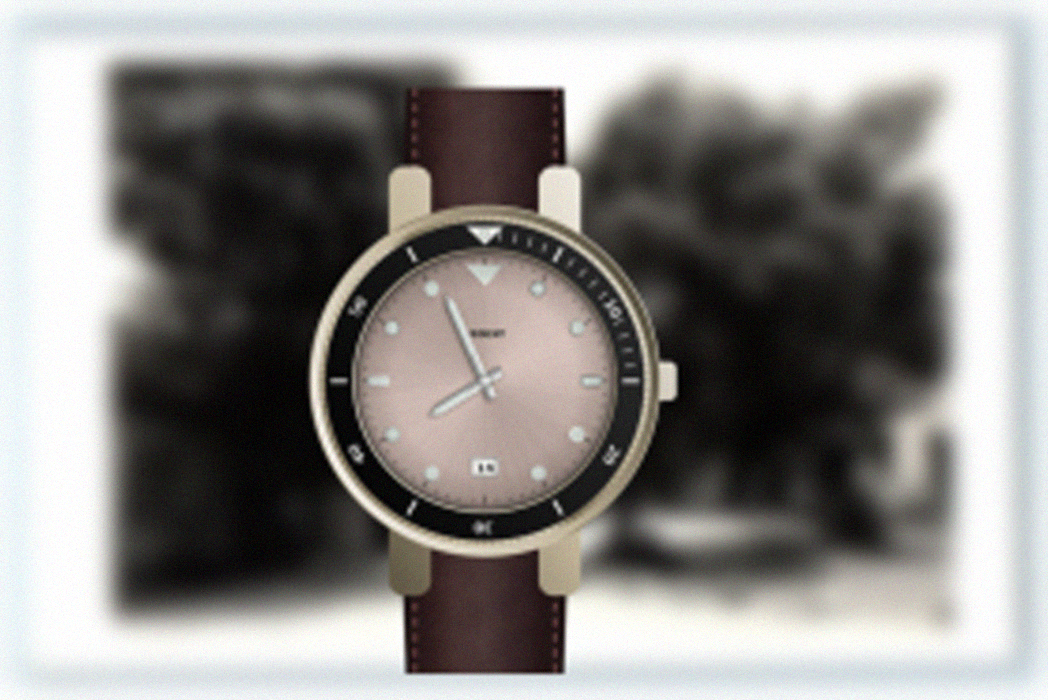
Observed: 7.56
